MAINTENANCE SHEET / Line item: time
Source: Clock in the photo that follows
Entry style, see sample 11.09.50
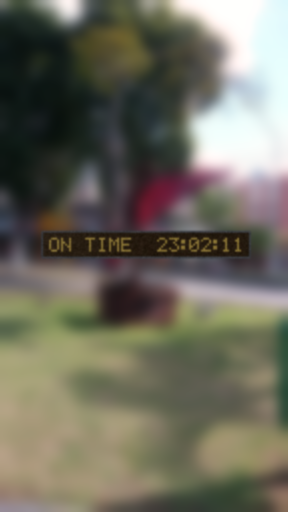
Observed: 23.02.11
